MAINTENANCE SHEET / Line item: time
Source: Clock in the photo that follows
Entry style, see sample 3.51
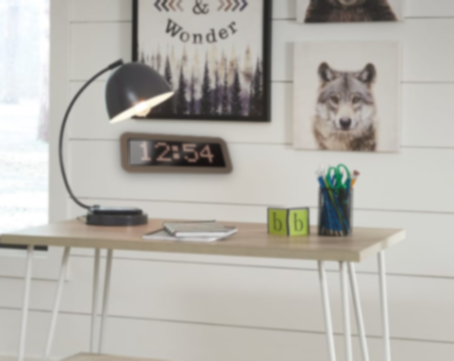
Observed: 12.54
